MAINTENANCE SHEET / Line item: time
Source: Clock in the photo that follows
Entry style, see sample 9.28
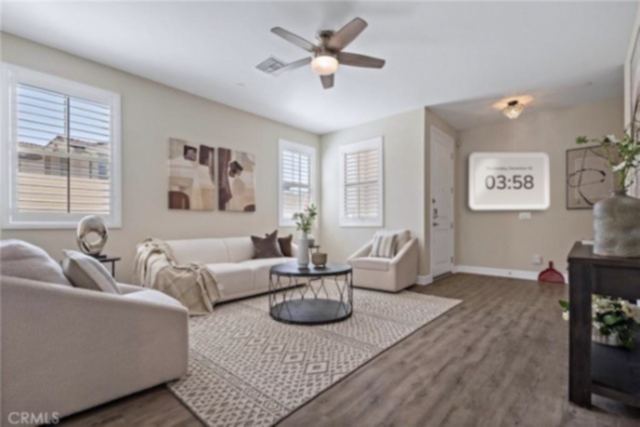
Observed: 3.58
